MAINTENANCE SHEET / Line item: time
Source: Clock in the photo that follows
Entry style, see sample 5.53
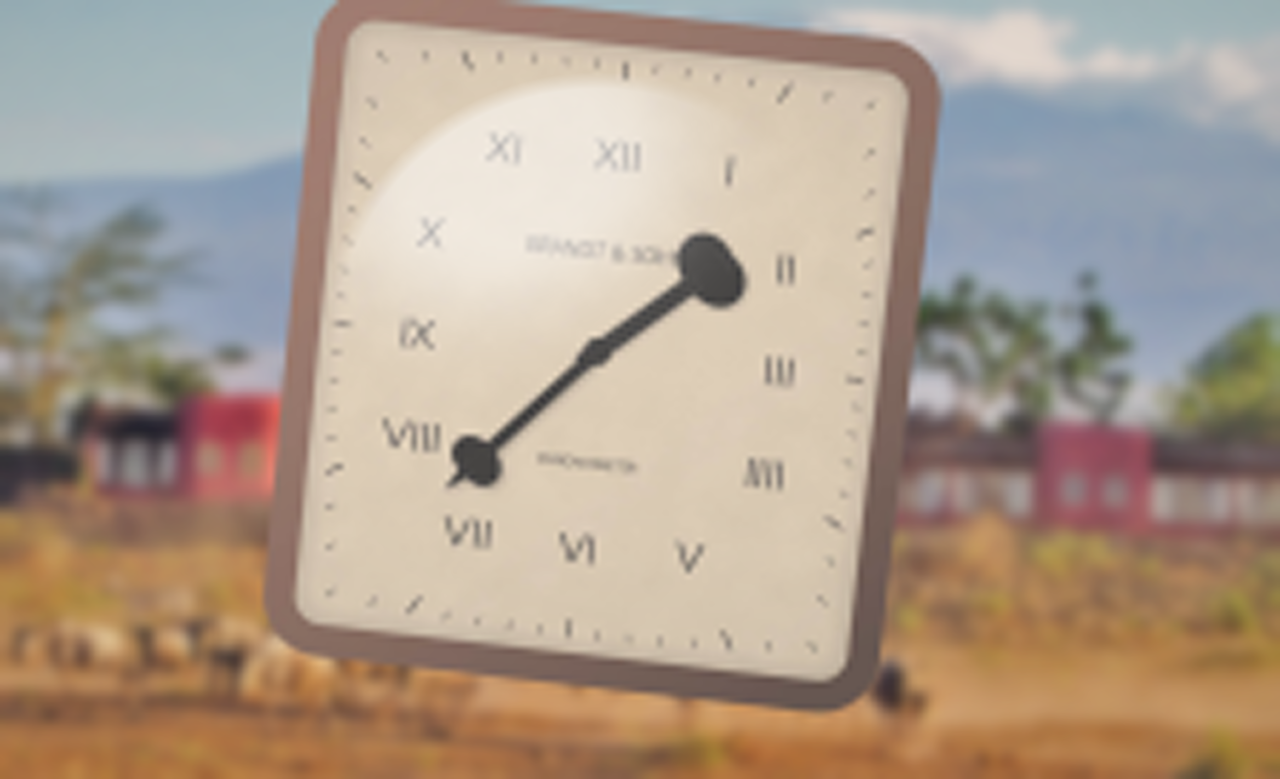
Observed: 1.37
